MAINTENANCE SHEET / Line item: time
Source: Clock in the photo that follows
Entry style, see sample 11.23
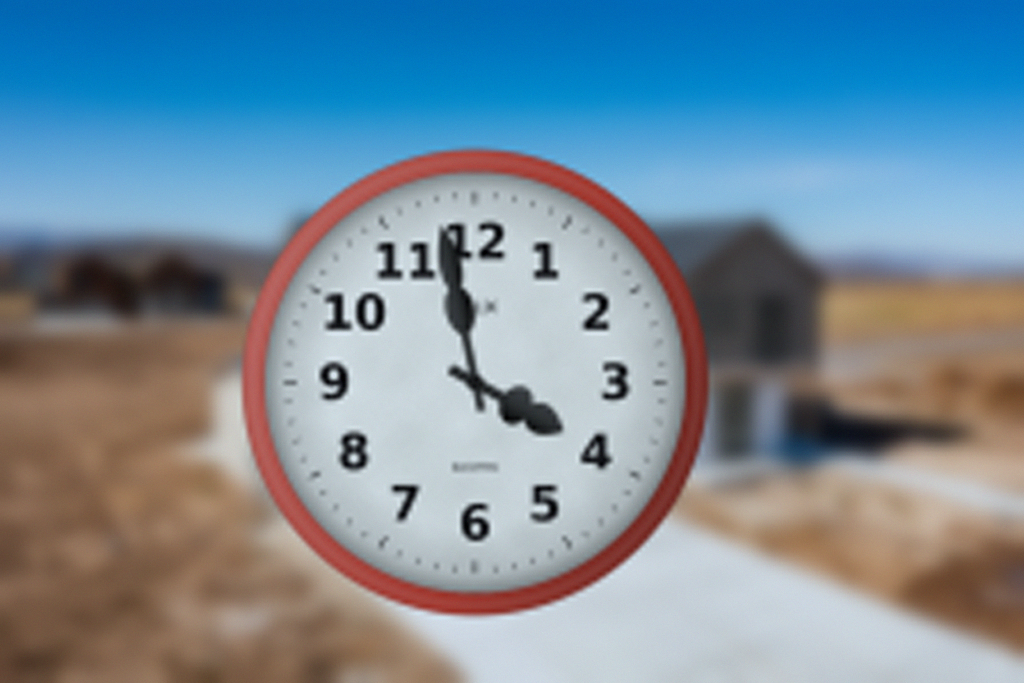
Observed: 3.58
